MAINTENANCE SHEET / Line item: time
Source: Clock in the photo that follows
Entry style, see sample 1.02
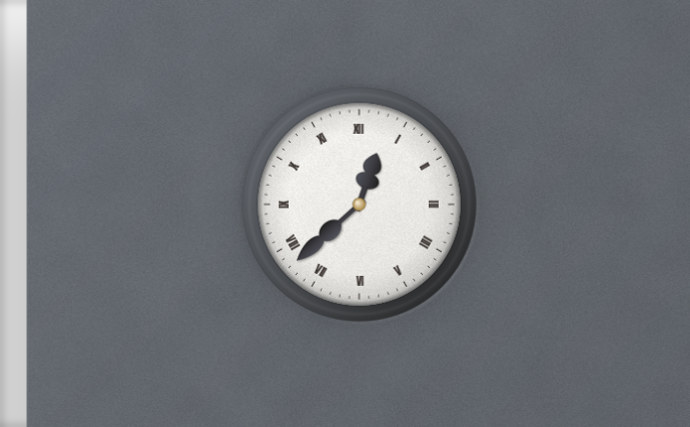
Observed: 12.38
